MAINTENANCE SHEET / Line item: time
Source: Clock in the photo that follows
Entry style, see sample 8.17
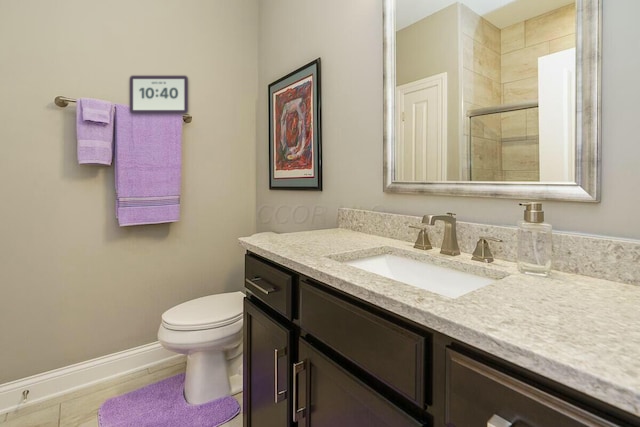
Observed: 10.40
